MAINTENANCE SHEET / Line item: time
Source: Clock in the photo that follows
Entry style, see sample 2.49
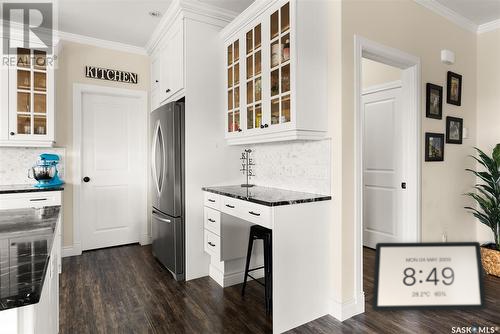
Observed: 8.49
